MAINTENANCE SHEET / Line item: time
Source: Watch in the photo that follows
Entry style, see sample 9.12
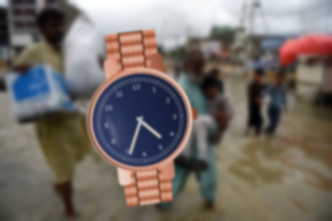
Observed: 4.34
